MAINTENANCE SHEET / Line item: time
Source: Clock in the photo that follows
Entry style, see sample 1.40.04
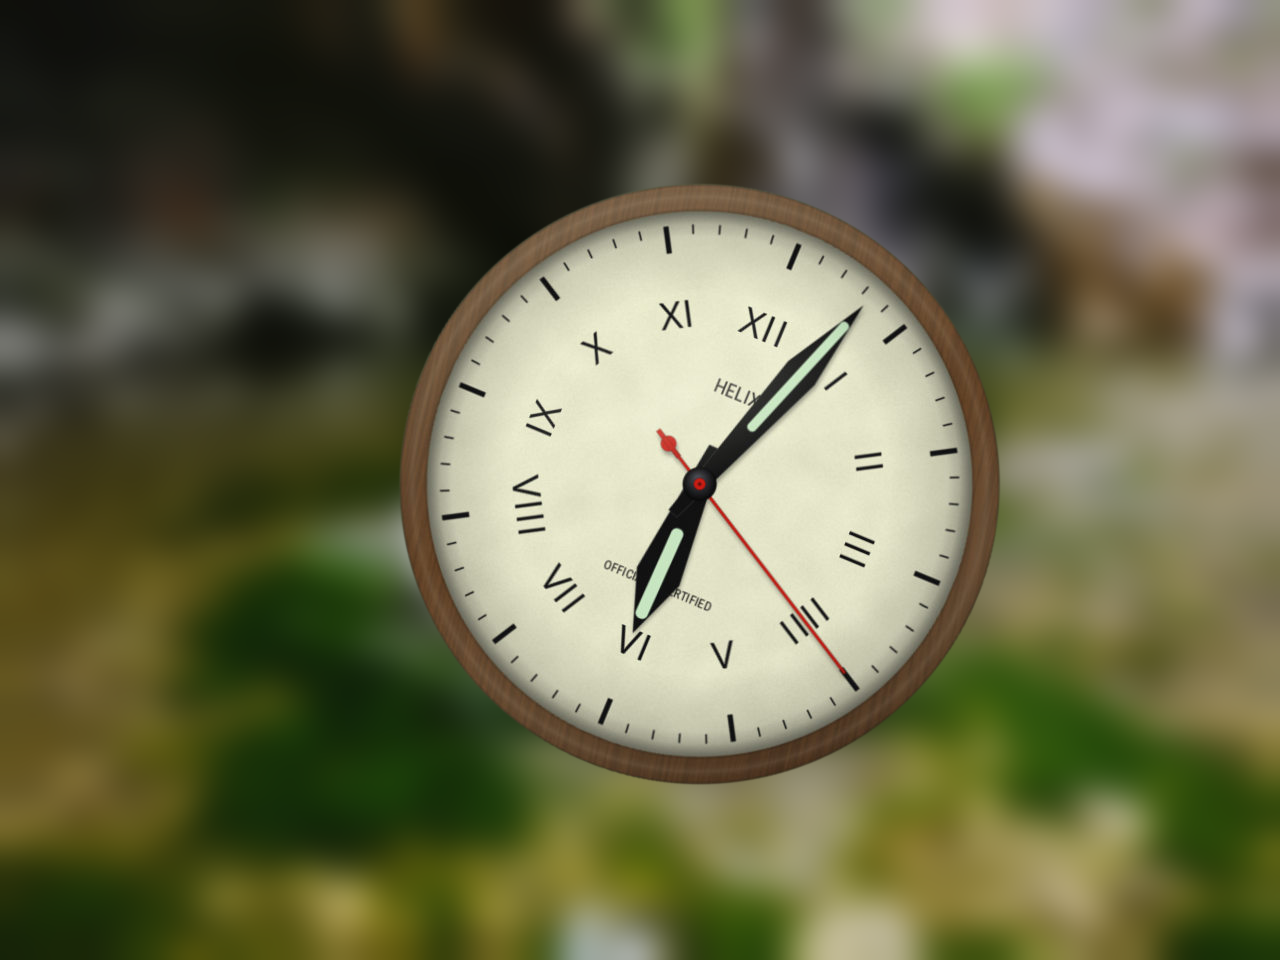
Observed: 6.03.20
